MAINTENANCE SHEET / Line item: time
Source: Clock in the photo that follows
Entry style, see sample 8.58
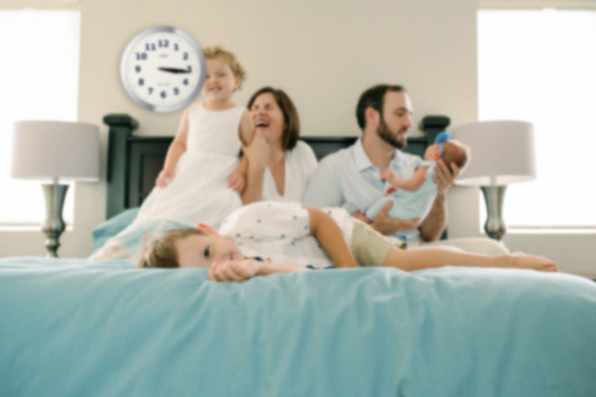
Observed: 3.16
